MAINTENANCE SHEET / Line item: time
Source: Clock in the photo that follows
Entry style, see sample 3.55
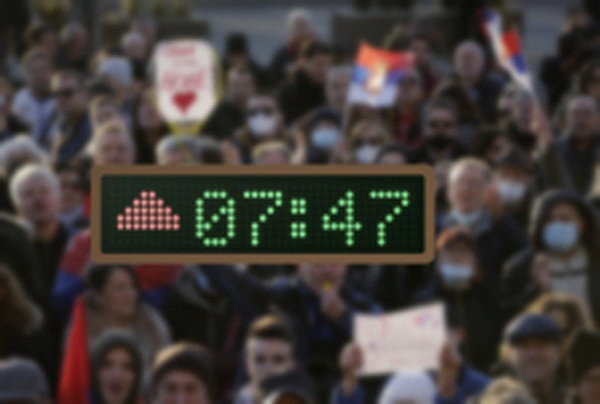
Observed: 7.47
